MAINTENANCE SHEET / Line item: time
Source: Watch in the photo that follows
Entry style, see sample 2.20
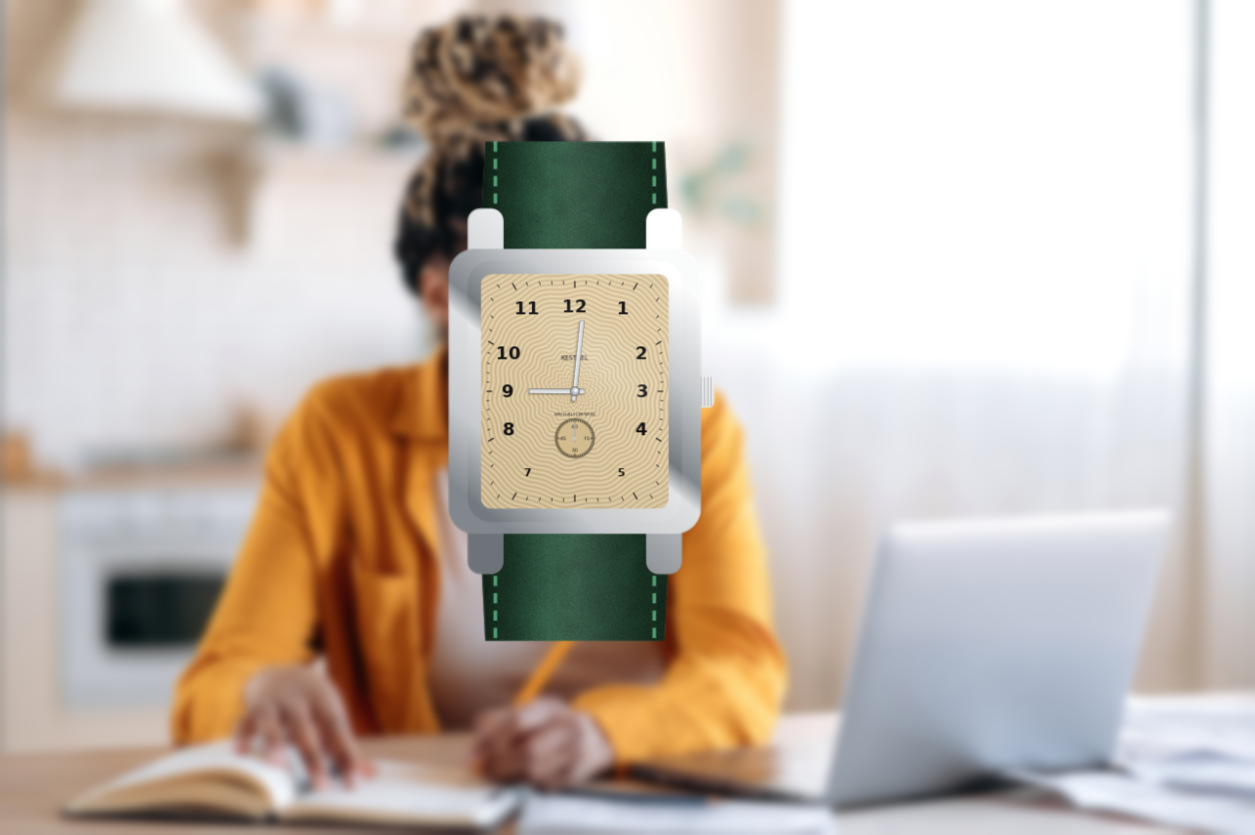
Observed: 9.01
